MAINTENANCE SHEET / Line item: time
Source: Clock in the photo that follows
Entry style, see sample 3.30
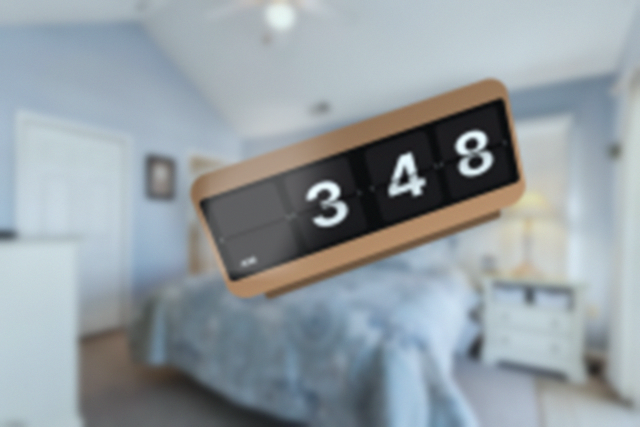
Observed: 3.48
